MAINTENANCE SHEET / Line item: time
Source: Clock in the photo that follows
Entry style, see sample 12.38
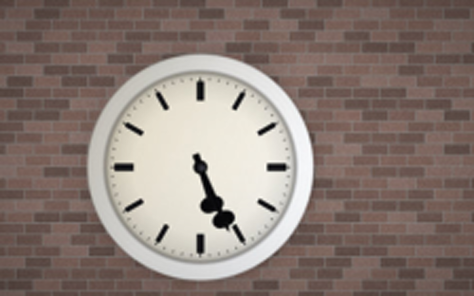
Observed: 5.26
